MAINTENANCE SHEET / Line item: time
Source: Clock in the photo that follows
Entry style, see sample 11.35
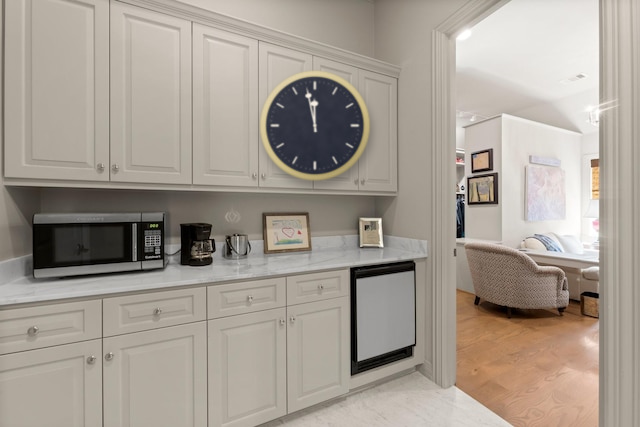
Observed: 11.58
